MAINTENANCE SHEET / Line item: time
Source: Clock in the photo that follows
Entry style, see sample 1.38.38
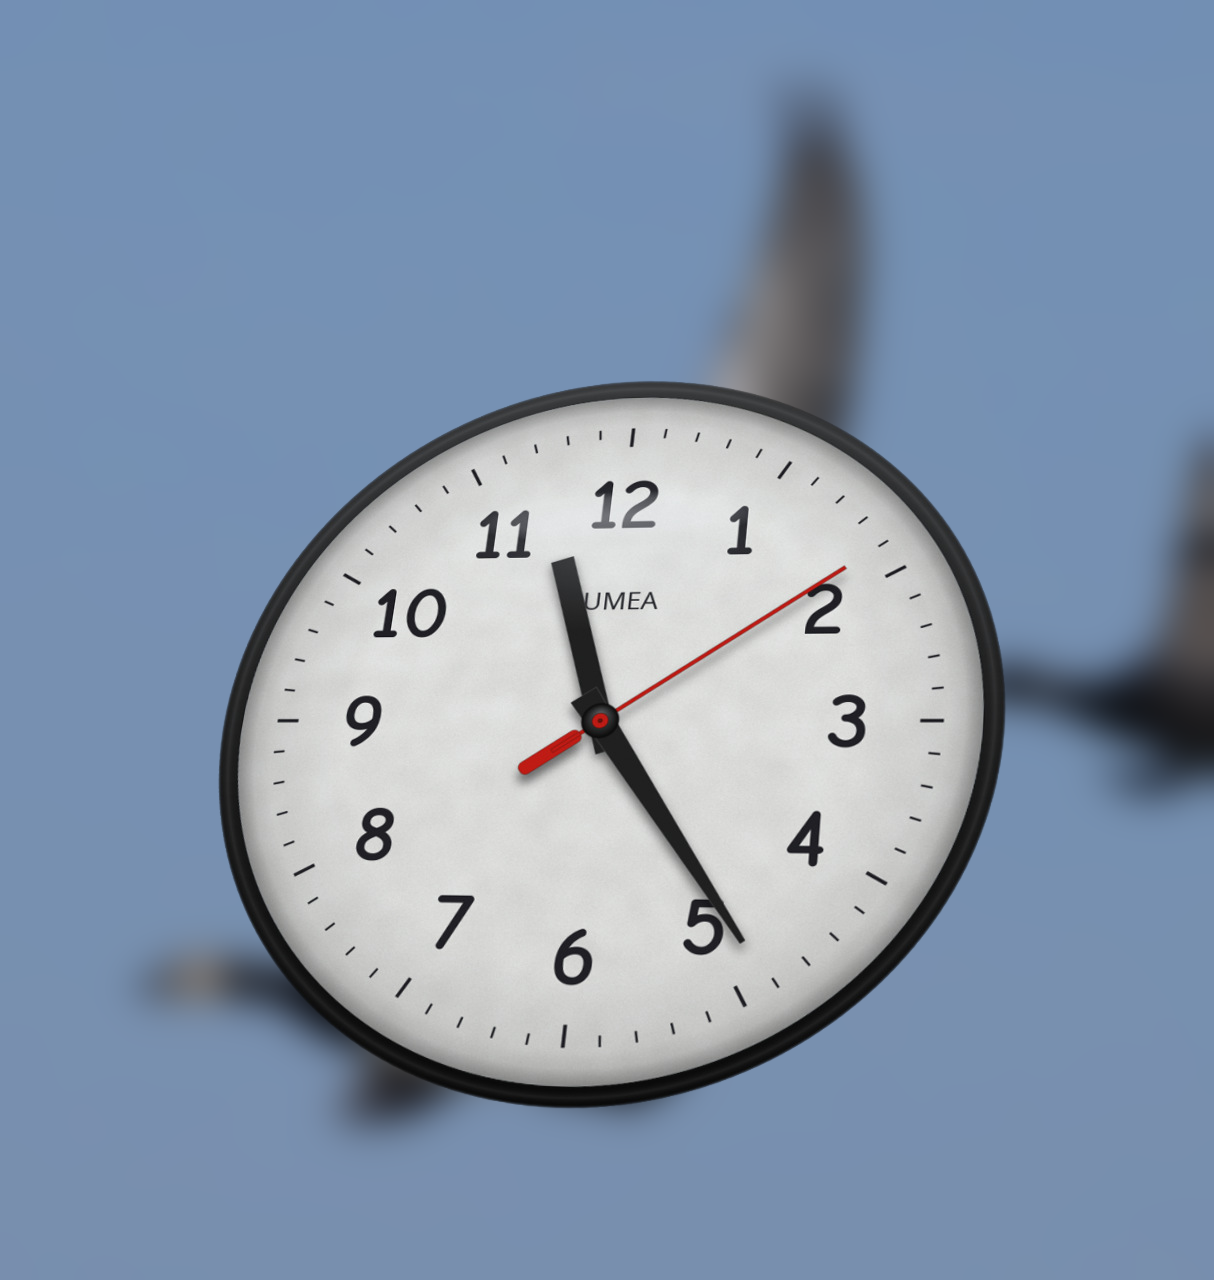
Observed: 11.24.09
